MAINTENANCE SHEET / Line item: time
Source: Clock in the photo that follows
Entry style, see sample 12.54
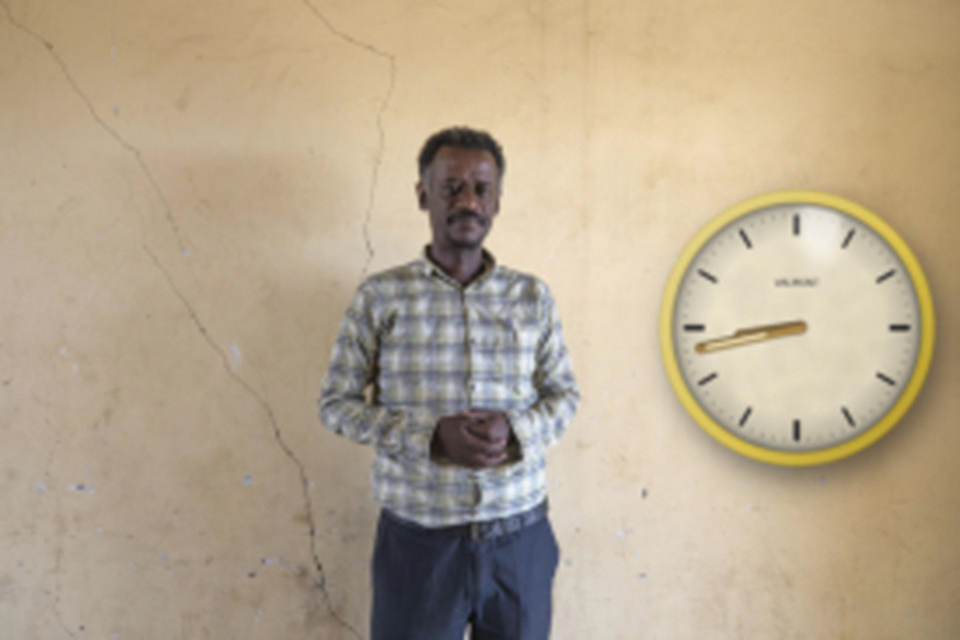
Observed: 8.43
